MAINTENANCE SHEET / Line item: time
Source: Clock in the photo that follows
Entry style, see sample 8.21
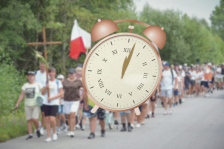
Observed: 12.02
